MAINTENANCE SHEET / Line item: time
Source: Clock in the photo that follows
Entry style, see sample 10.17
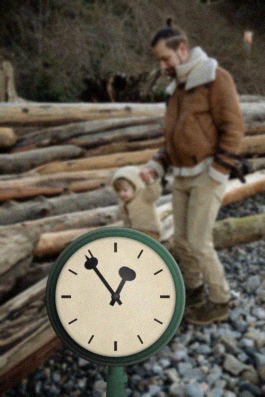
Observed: 12.54
